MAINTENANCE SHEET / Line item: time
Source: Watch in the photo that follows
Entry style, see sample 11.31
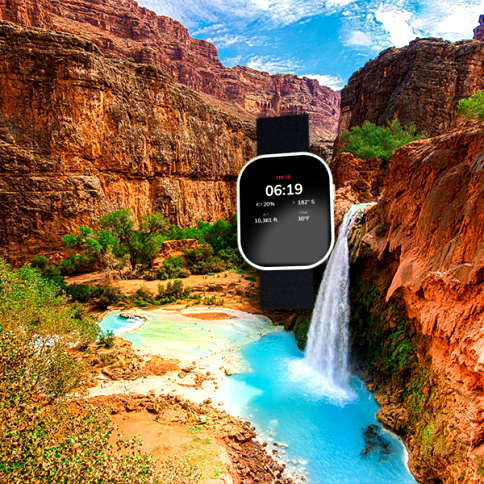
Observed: 6.19
